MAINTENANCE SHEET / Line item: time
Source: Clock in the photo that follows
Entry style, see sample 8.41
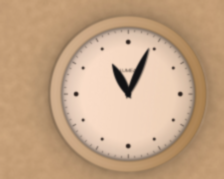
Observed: 11.04
